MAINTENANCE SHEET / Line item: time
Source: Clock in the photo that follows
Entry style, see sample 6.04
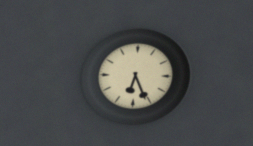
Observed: 6.26
